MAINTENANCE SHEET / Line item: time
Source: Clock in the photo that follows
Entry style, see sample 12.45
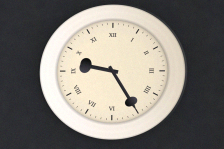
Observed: 9.25
